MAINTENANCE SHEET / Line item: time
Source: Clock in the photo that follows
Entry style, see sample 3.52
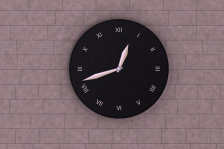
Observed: 12.42
